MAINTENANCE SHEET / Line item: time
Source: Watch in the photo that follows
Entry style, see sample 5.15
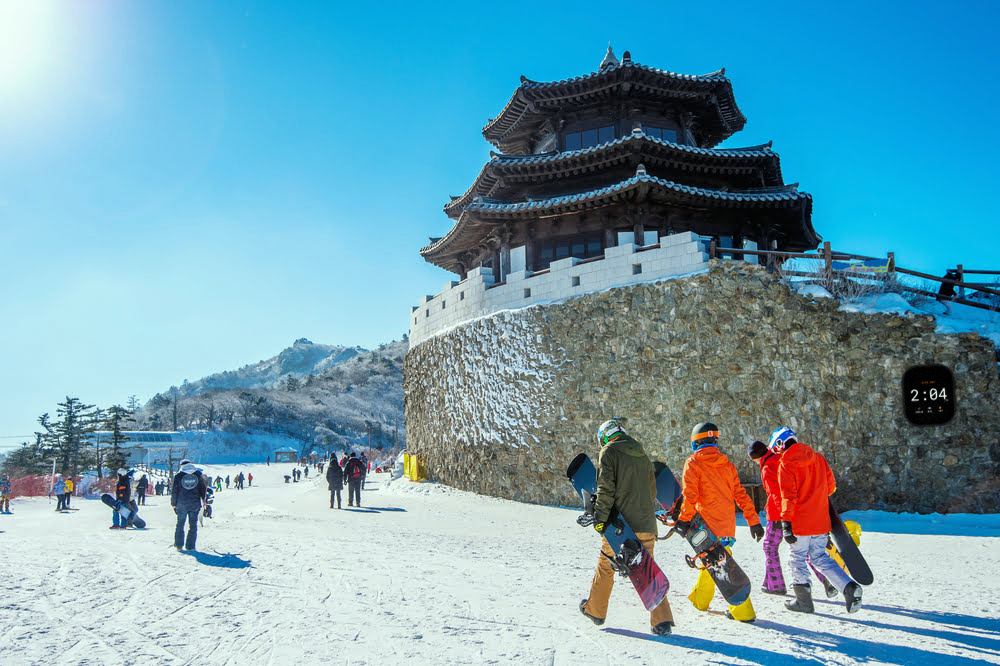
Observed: 2.04
